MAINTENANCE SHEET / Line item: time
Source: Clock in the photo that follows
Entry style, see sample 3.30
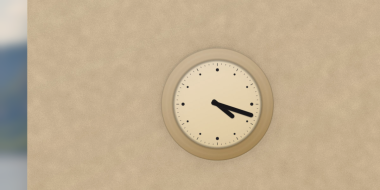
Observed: 4.18
